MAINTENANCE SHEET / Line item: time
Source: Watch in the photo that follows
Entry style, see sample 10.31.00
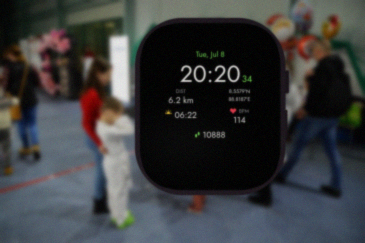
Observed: 20.20.34
